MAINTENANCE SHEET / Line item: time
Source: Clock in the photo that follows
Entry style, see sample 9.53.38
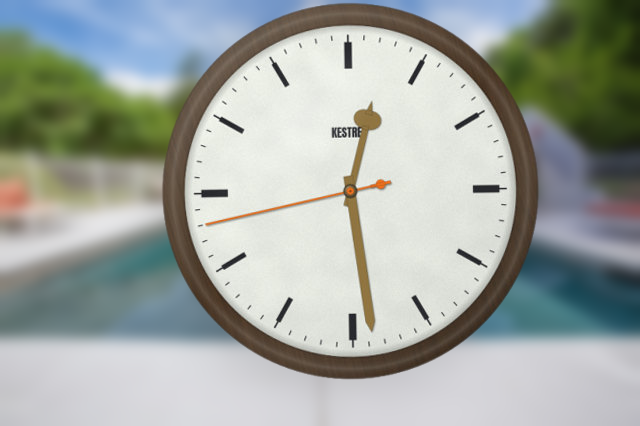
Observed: 12.28.43
